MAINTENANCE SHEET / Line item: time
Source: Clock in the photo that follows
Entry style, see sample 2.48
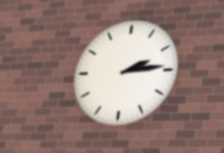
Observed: 2.14
